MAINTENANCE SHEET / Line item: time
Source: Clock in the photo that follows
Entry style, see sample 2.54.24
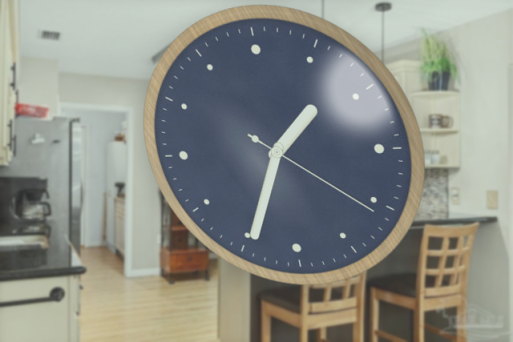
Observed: 1.34.21
